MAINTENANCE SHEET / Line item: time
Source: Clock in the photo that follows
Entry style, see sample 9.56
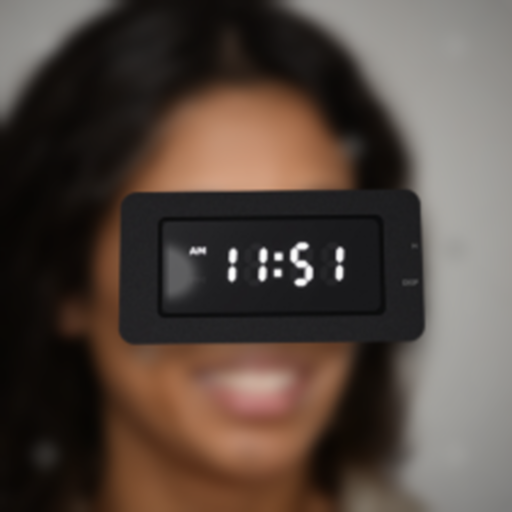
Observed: 11.51
